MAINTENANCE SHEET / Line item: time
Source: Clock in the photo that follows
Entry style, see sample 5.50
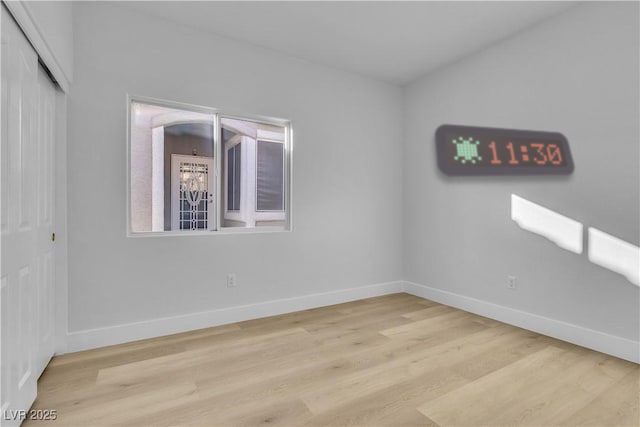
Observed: 11.30
